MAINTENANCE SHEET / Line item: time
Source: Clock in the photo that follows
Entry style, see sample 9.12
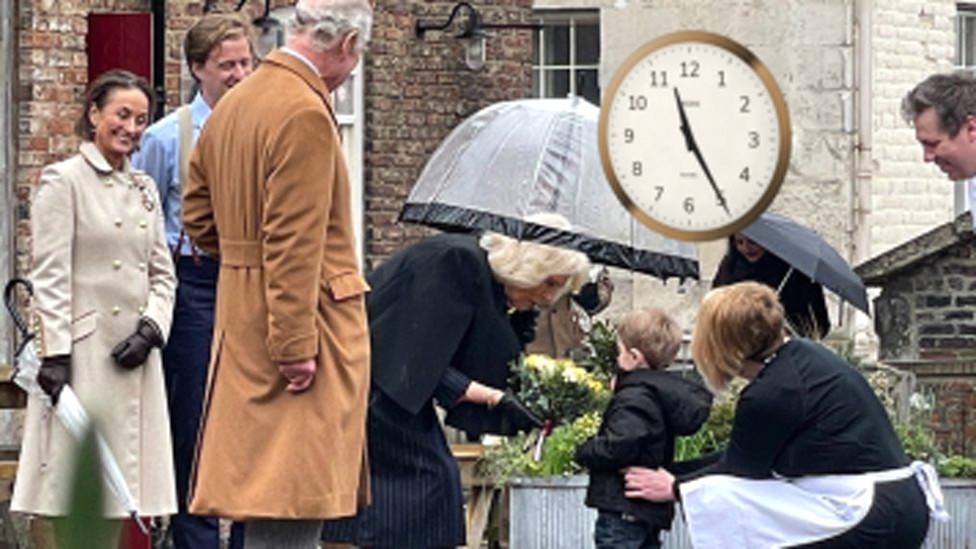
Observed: 11.25
